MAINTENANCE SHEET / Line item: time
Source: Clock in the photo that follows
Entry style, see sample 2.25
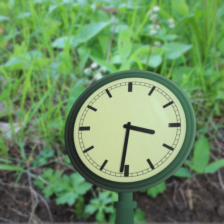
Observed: 3.31
